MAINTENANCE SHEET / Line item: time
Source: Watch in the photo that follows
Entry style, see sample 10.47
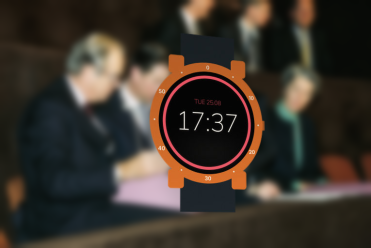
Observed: 17.37
